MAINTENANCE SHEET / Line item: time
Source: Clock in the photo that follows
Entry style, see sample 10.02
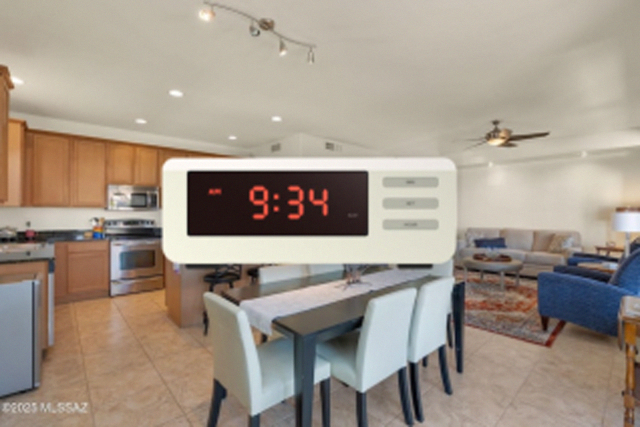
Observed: 9.34
